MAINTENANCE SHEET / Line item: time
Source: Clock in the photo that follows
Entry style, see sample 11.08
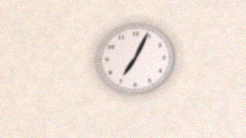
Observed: 7.04
